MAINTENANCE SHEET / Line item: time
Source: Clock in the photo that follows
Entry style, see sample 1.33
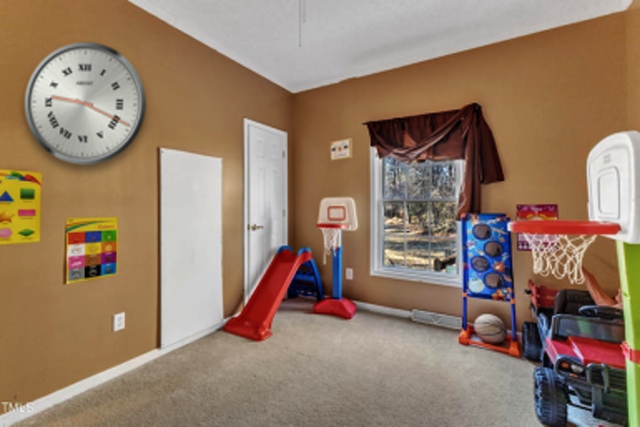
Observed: 9.19
